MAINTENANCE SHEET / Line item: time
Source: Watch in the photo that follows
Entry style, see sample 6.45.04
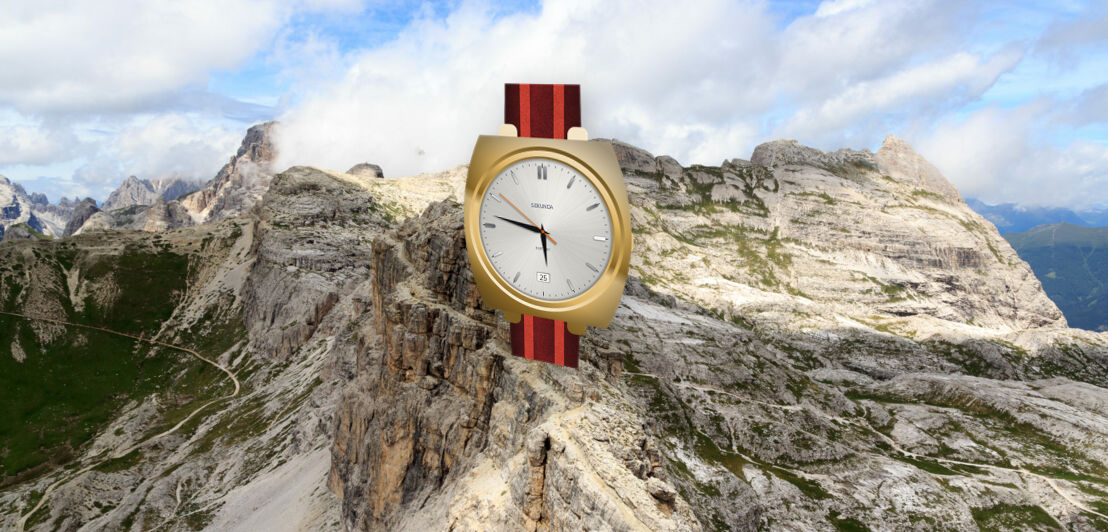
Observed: 5.46.51
